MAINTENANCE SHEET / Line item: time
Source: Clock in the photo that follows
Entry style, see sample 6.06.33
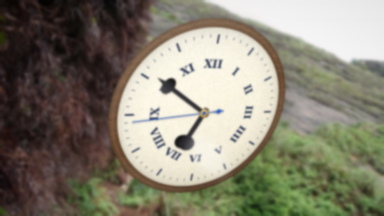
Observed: 6.50.44
